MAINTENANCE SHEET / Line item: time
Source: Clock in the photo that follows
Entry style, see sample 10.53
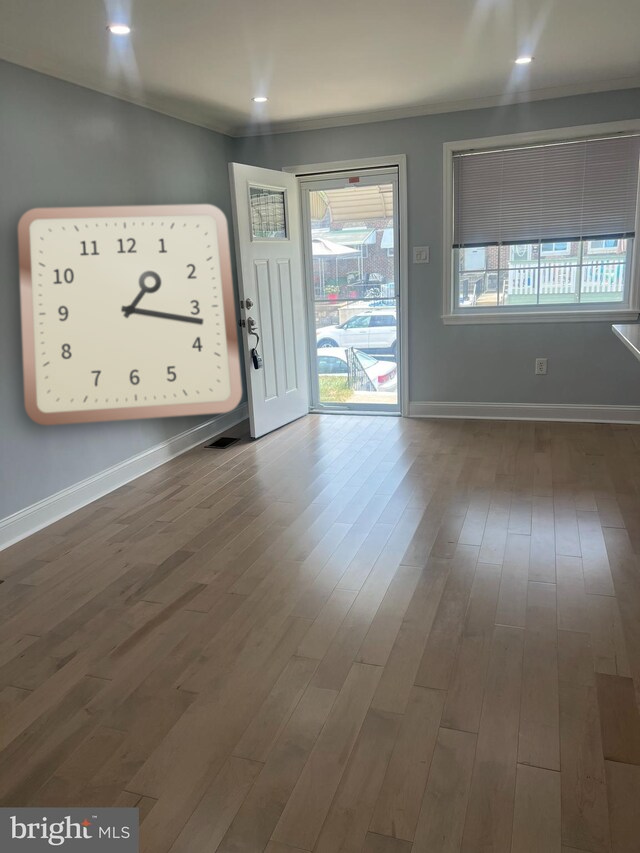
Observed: 1.17
